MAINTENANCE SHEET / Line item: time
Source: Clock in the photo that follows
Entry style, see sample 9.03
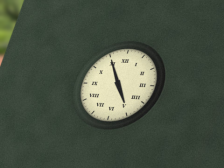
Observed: 4.55
